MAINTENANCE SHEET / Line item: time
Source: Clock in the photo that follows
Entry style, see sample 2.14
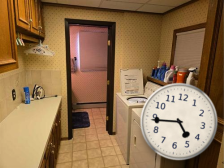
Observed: 4.44
